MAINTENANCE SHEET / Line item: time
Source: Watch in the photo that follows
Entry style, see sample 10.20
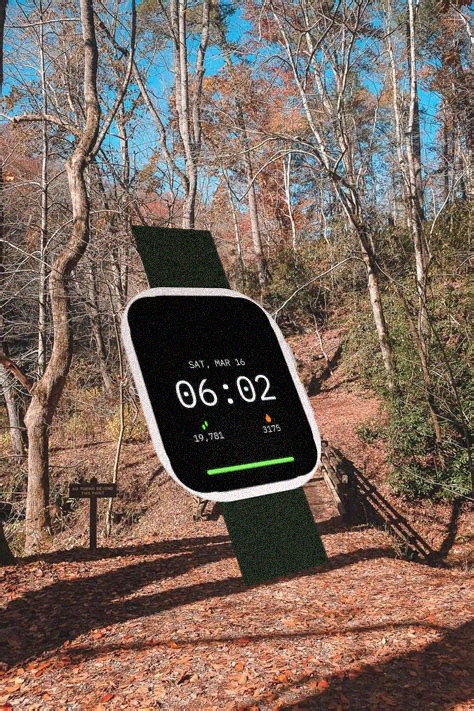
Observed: 6.02
